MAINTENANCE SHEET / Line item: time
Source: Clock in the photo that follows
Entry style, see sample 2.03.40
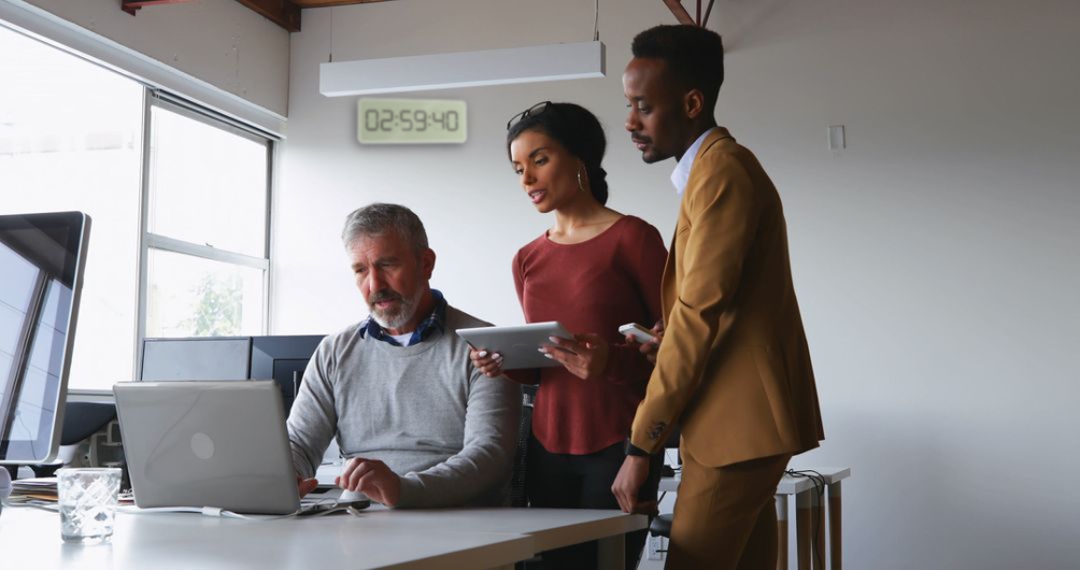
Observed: 2.59.40
